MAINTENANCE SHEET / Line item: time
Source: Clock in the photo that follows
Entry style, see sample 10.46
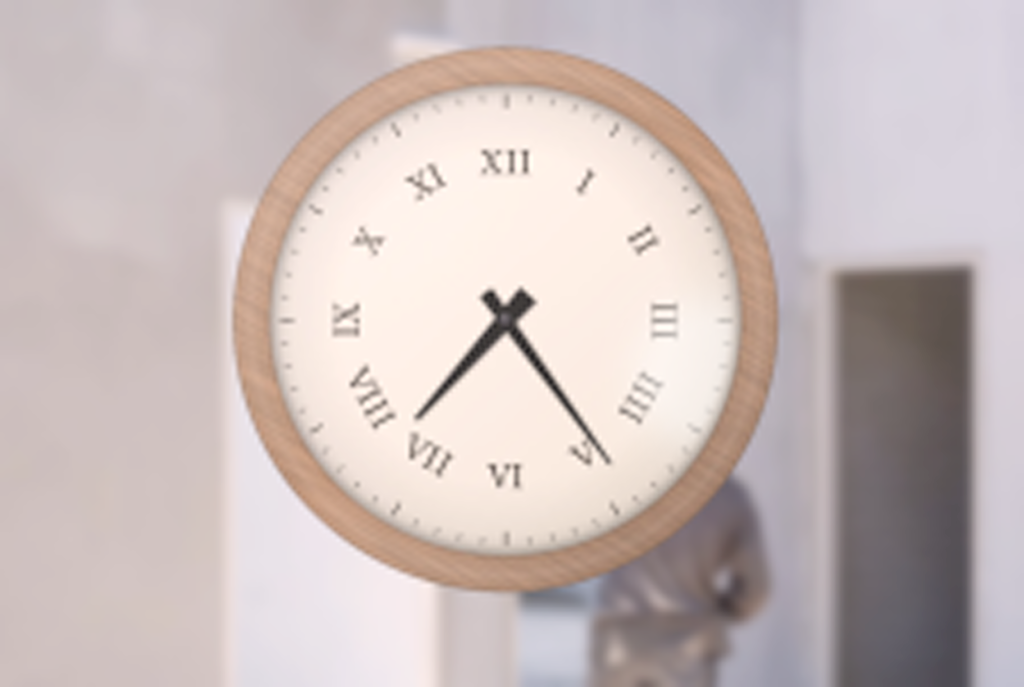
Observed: 7.24
